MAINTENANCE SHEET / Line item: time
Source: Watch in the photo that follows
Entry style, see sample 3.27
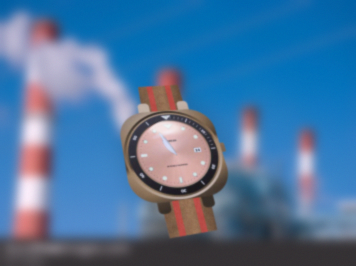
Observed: 10.56
